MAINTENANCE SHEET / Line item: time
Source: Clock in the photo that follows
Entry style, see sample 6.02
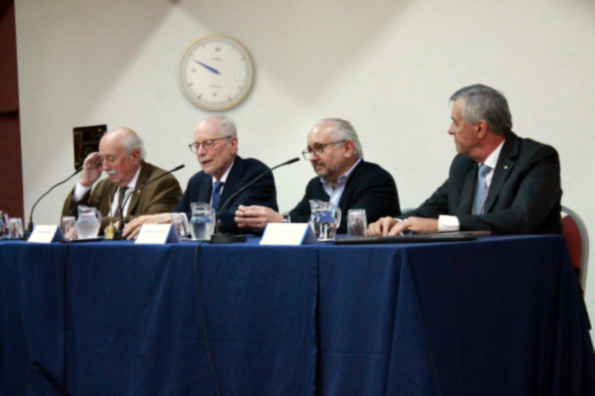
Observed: 9.49
